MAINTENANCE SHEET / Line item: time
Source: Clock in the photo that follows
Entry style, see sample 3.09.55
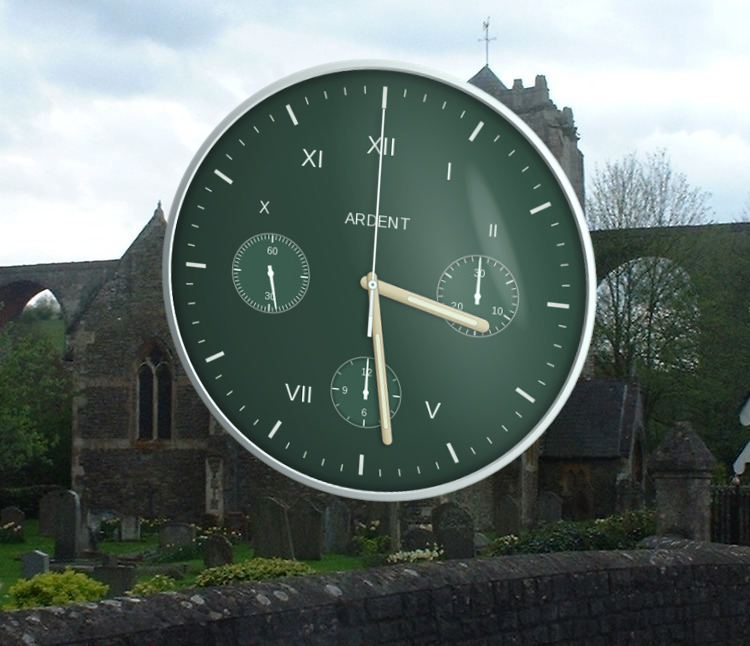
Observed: 3.28.28
